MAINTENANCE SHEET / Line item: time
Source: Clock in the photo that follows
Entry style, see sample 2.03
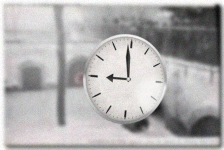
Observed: 8.59
